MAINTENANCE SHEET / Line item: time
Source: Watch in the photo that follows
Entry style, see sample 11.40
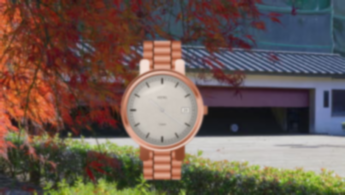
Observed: 10.21
